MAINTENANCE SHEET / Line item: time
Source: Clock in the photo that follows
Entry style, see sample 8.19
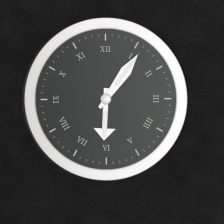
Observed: 6.06
